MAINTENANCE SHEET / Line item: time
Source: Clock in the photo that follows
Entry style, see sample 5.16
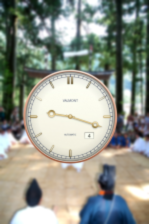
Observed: 9.18
